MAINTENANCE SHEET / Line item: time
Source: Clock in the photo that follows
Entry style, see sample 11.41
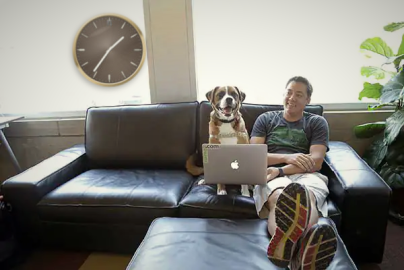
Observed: 1.36
